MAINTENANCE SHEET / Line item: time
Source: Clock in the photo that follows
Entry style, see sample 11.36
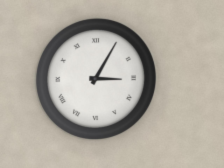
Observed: 3.05
